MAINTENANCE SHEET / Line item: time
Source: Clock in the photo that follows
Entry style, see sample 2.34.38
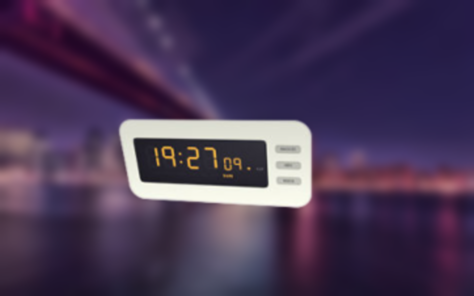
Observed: 19.27.09
